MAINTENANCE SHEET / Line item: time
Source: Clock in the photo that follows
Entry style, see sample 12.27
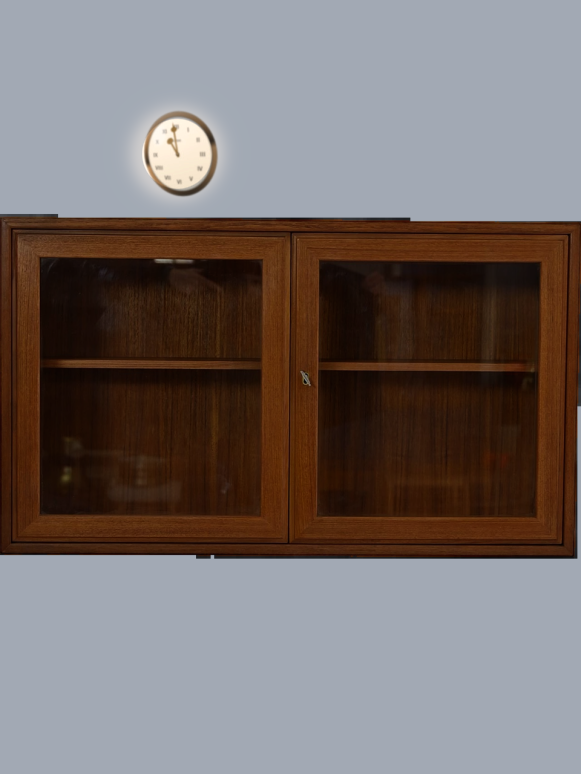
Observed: 10.59
